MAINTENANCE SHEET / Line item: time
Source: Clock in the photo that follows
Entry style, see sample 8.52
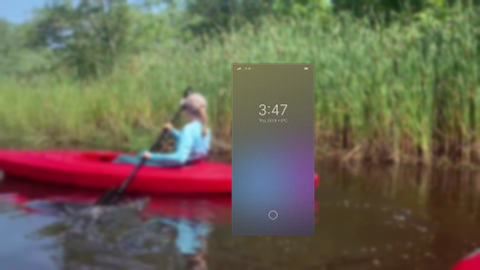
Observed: 3.47
